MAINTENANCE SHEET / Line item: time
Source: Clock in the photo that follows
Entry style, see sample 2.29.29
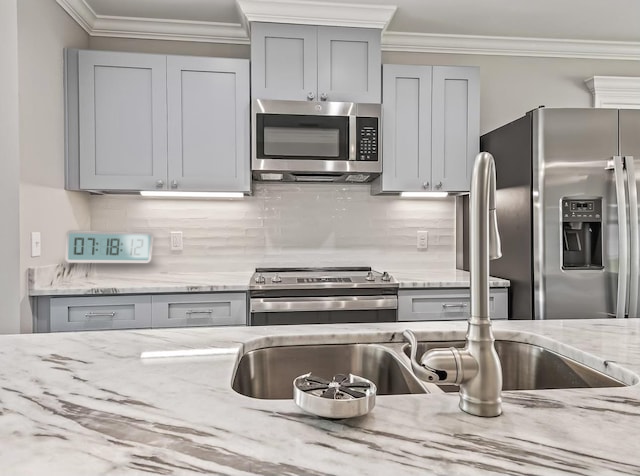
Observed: 7.18.12
